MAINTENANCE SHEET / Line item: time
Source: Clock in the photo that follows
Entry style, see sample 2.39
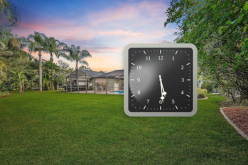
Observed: 5.29
